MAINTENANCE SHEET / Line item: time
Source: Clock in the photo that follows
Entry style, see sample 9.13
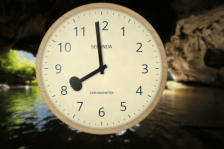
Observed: 7.59
